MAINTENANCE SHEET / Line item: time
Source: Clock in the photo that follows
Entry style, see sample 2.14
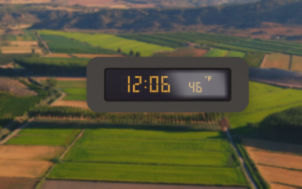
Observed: 12.06
